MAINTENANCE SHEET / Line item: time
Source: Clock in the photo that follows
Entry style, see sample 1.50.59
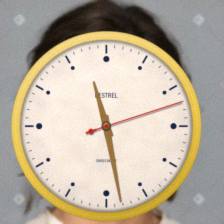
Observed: 11.28.12
